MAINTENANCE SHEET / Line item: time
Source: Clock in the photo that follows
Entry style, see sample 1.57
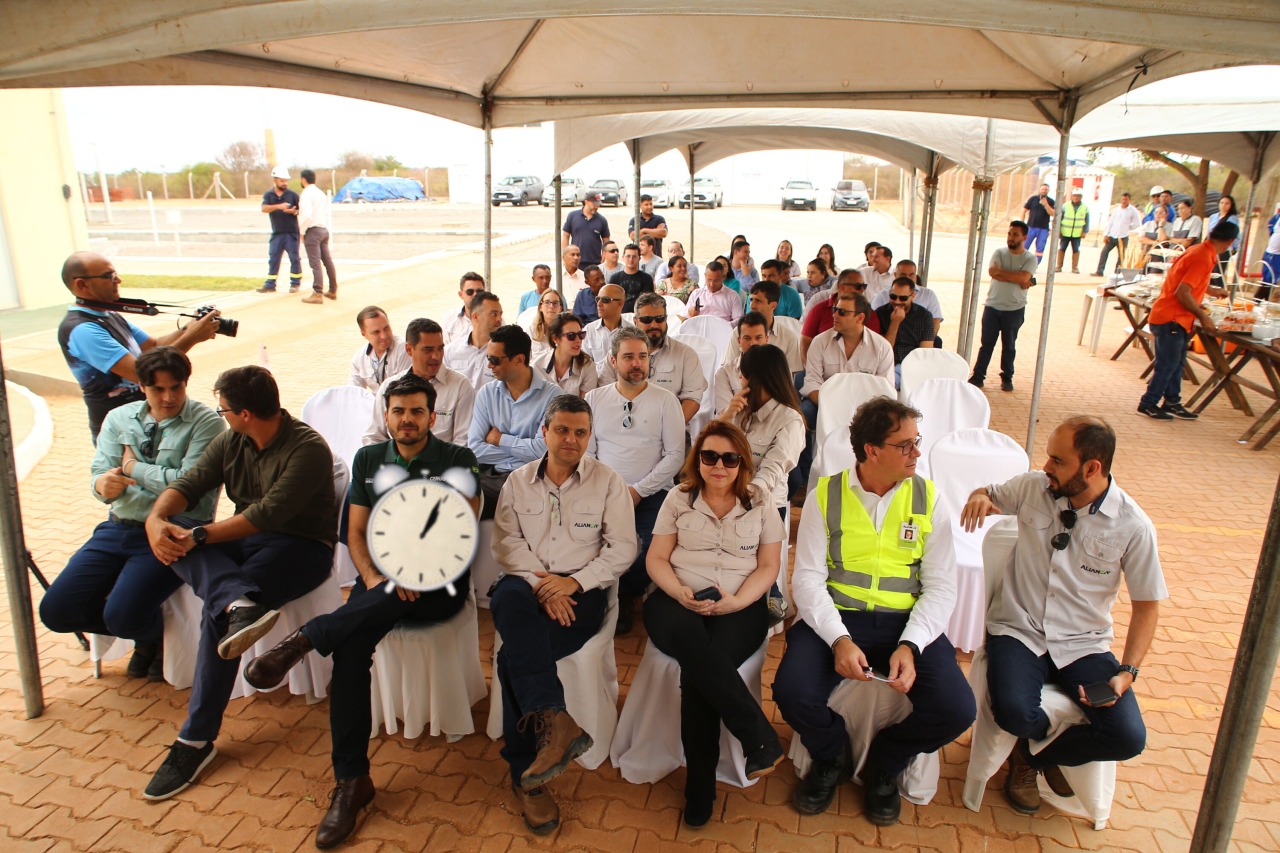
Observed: 1.04
